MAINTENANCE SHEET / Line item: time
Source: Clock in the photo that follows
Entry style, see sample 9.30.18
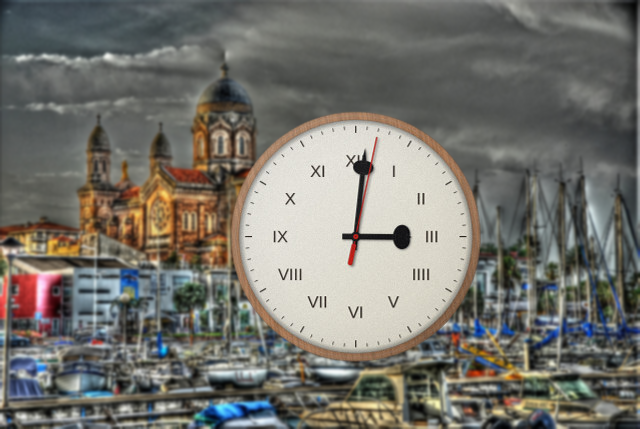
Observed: 3.01.02
